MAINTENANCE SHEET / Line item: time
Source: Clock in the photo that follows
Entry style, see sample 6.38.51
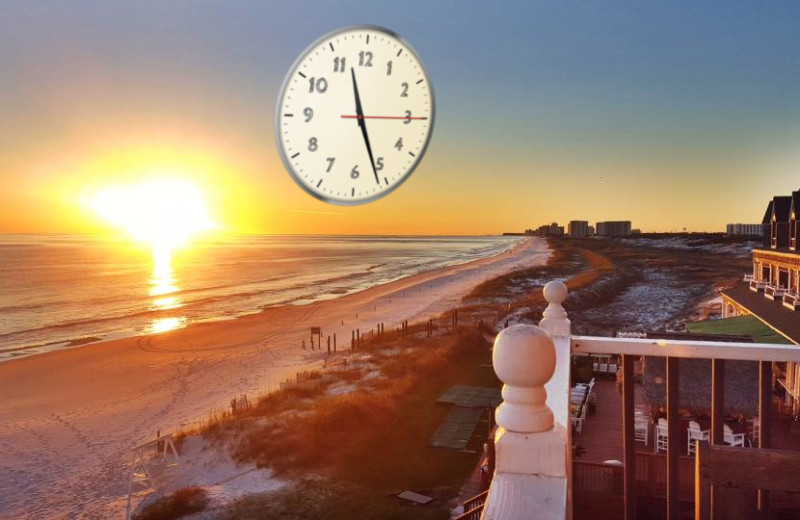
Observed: 11.26.15
